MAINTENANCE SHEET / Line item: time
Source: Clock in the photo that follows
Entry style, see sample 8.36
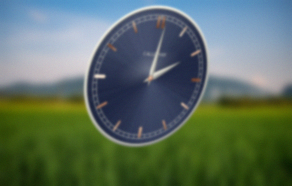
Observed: 2.01
